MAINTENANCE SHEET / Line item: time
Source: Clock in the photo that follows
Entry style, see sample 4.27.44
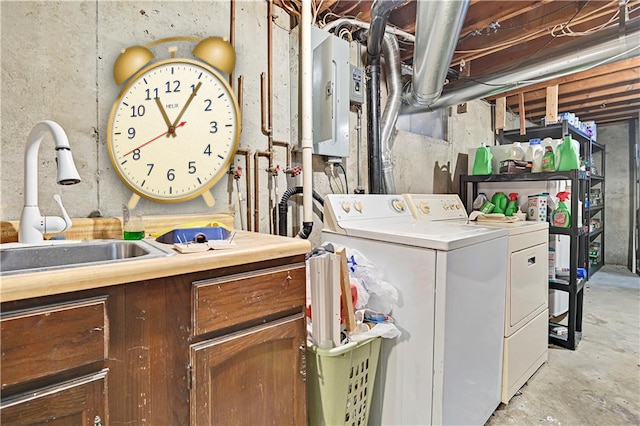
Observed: 11.05.41
